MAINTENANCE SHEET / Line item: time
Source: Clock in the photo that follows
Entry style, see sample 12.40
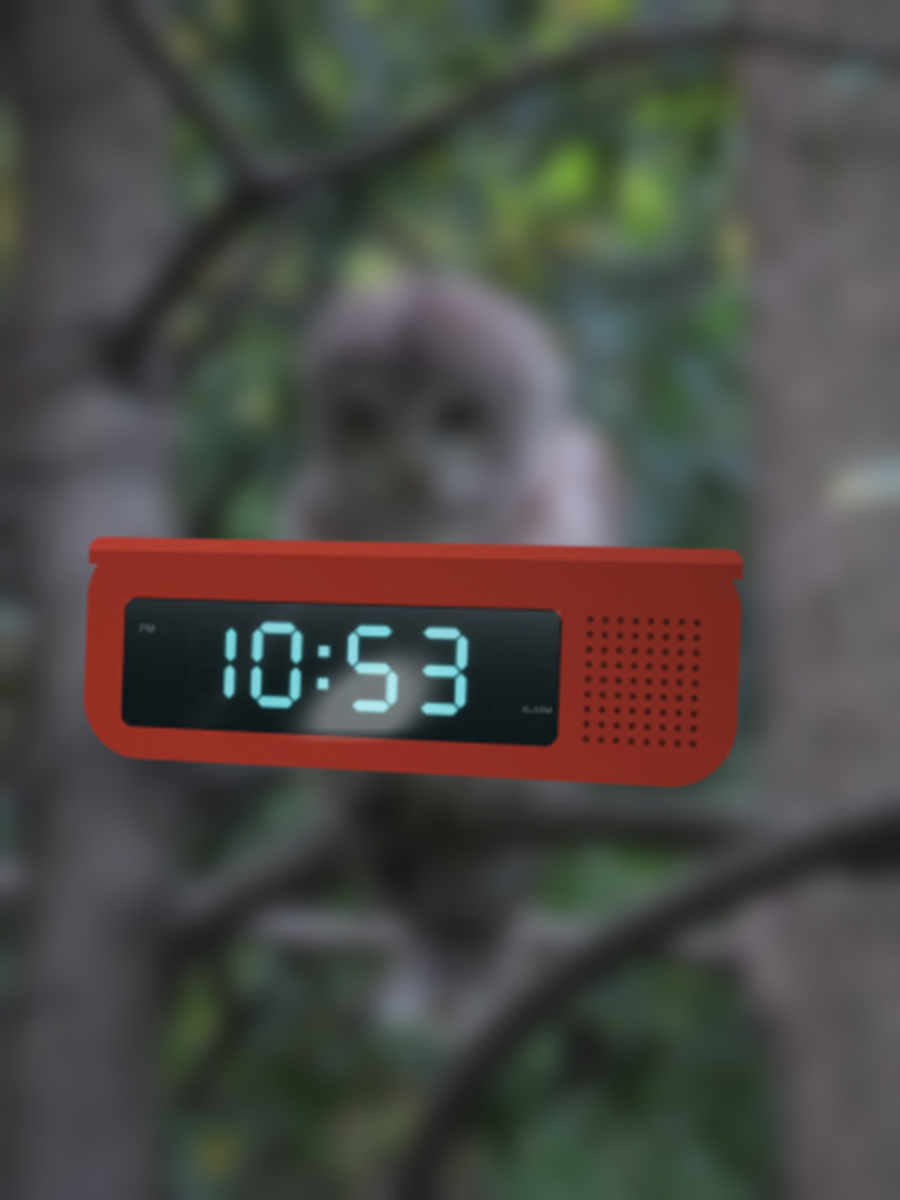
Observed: 10.53
